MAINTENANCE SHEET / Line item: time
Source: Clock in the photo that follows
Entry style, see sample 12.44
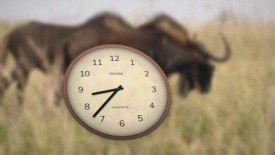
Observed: 8.37
